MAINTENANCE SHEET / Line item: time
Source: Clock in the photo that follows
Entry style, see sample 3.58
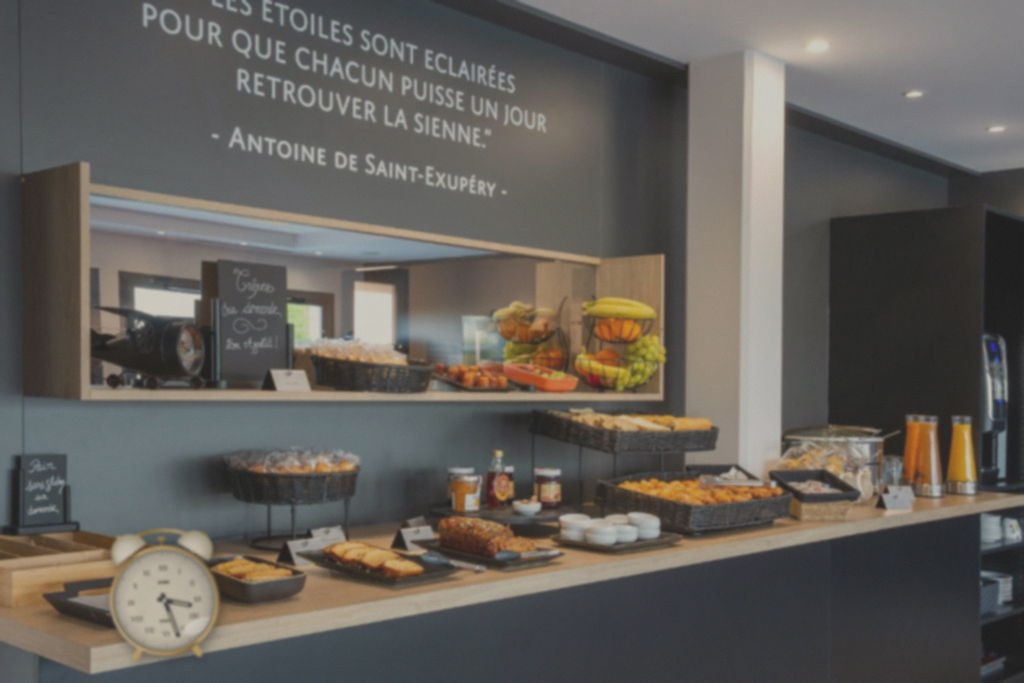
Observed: 3.27
